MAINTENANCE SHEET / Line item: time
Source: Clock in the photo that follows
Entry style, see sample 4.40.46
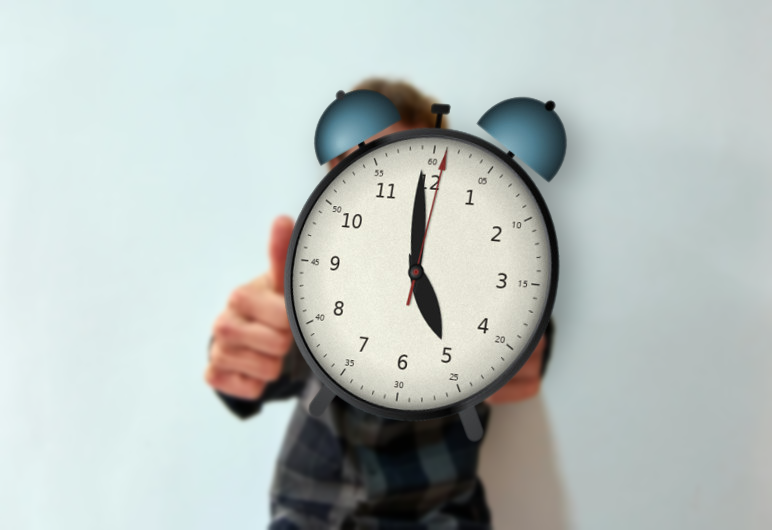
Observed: 4.59.01
